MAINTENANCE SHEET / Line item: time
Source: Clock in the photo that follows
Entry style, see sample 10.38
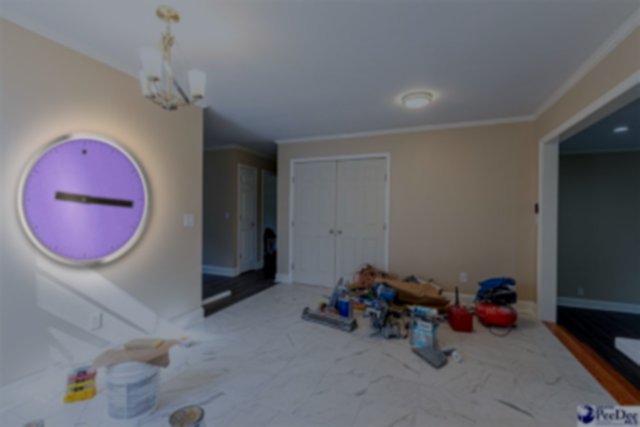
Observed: 9.16
